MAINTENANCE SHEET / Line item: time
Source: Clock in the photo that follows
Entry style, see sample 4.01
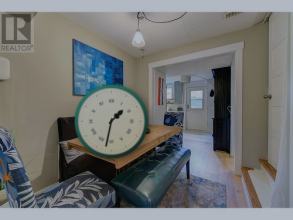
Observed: 1.32
